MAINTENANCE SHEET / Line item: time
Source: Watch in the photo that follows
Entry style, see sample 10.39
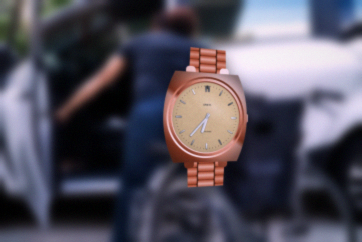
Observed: 6.37
